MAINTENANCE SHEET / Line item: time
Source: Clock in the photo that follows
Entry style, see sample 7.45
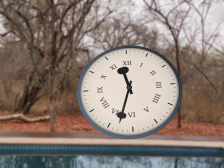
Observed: 11.33
